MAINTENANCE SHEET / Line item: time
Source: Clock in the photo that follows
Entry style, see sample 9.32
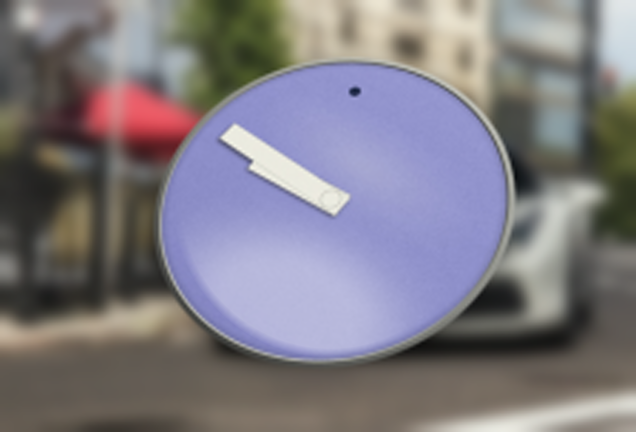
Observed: 9.50
